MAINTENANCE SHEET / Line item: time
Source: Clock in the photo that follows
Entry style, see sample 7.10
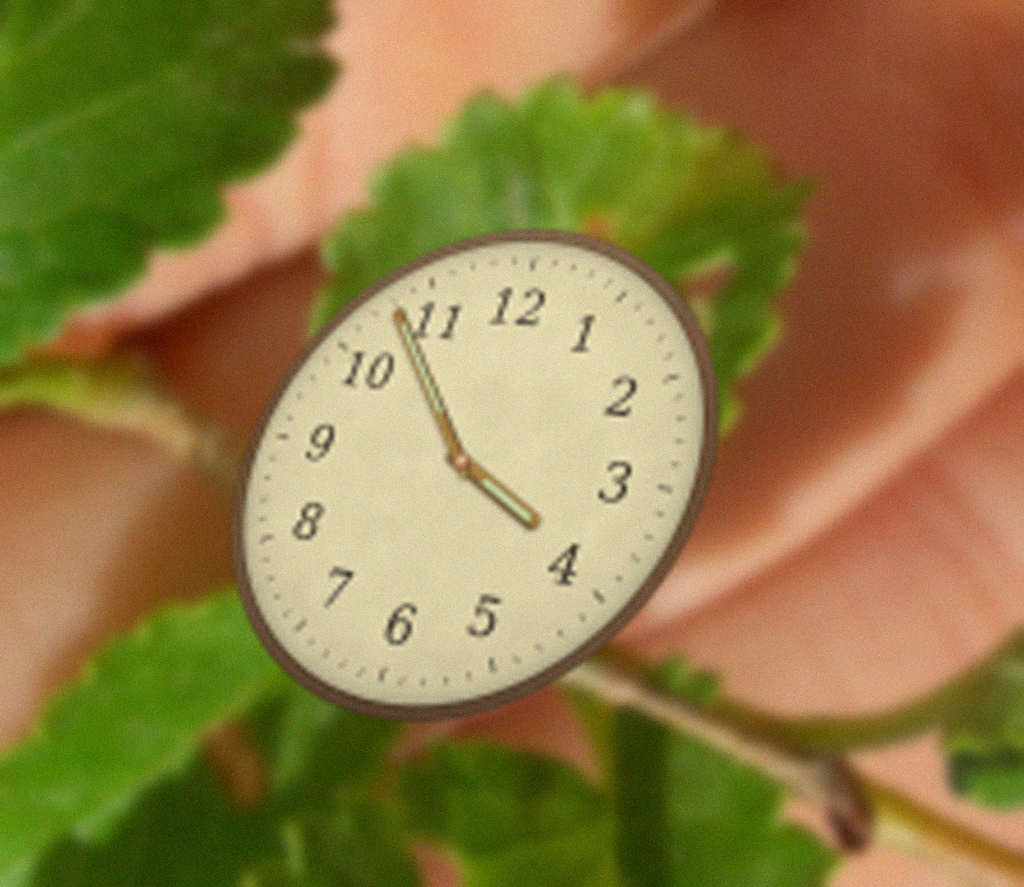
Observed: 3.53
